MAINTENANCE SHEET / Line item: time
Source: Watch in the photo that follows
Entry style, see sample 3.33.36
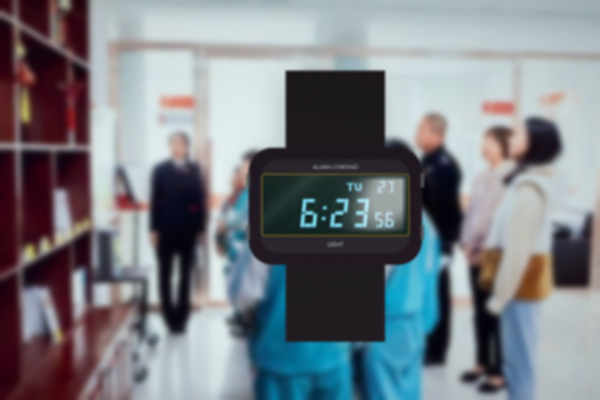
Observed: 6.23.56
